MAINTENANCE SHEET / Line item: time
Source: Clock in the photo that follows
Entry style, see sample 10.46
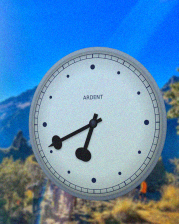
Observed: 6.41
